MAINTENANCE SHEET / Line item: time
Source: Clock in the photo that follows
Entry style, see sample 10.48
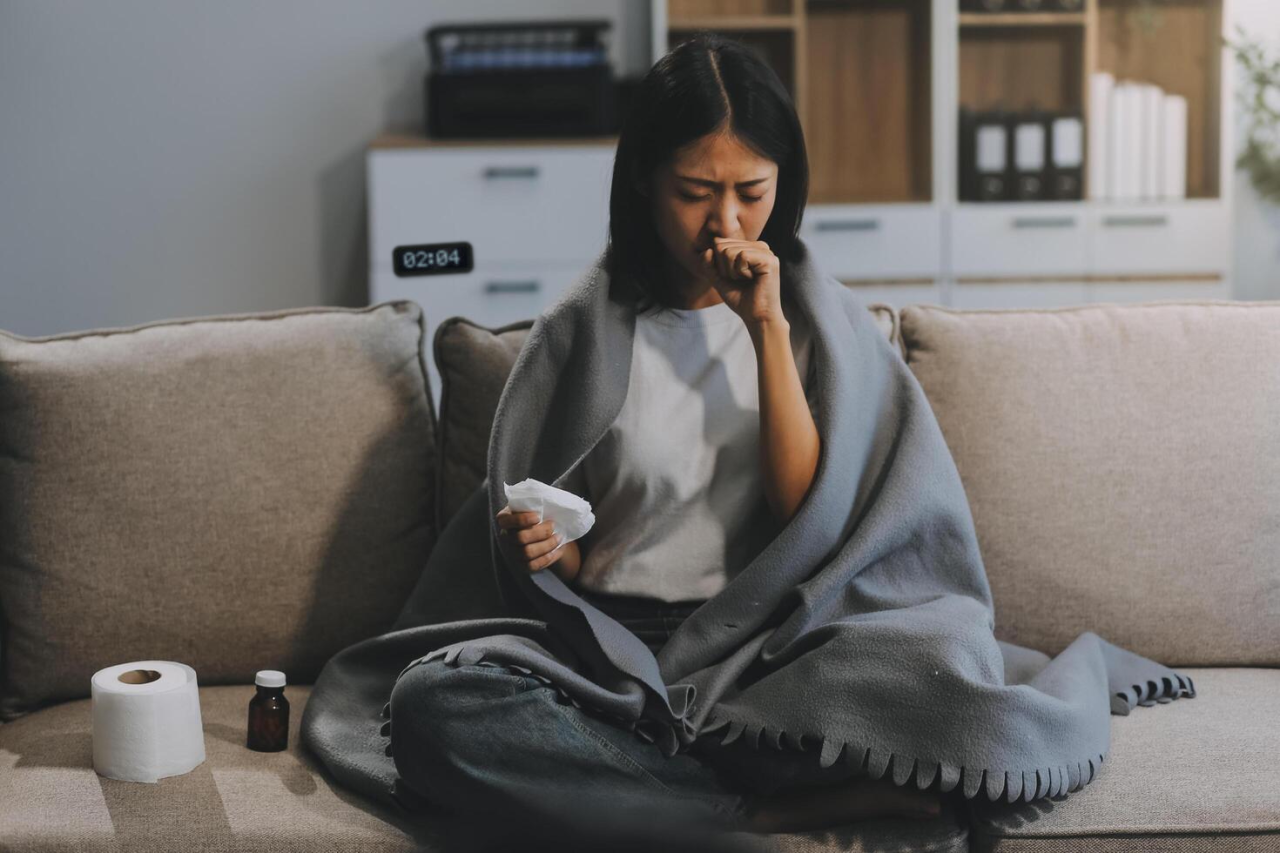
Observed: 2.04
